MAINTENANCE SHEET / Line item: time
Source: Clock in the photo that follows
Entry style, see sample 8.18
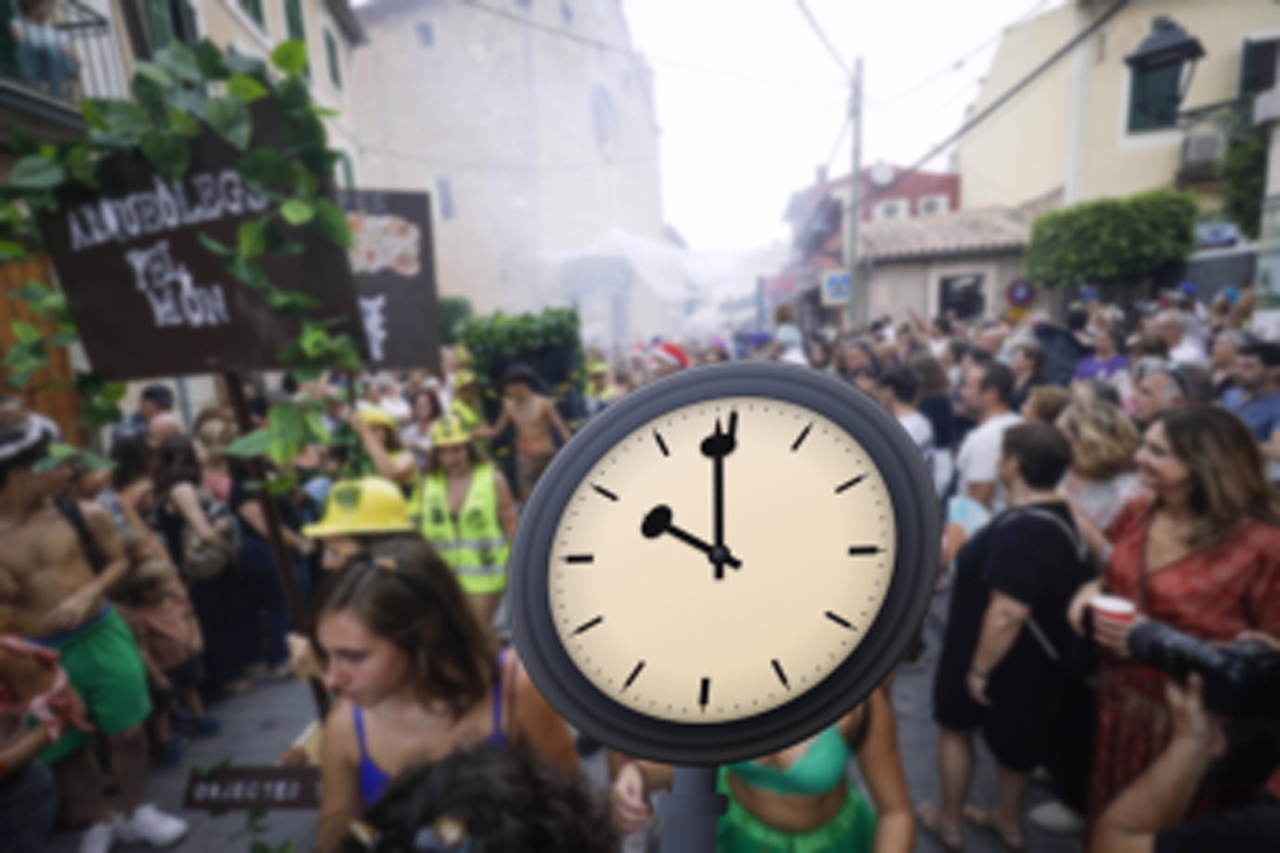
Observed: 9.59
